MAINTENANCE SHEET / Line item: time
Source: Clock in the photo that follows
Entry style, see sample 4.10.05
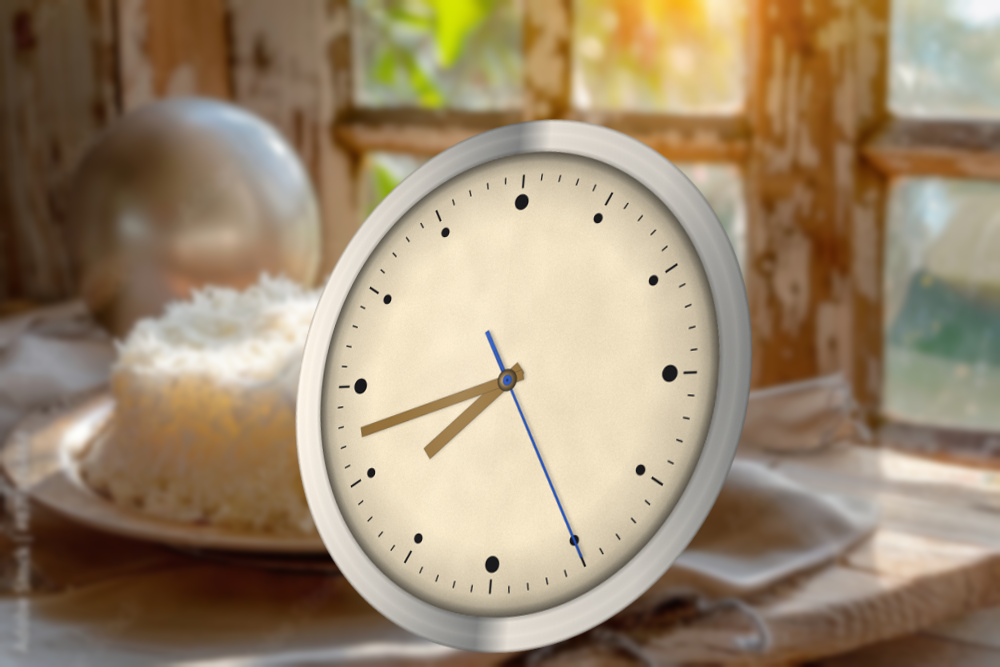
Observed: 7.42.25
